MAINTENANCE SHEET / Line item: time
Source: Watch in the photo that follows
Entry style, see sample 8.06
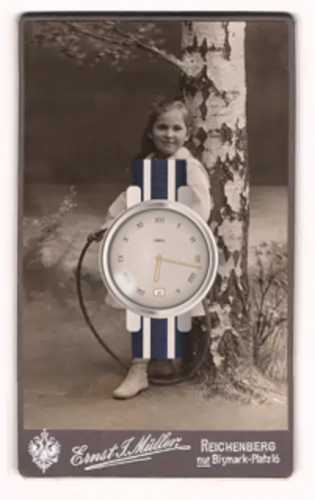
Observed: 6.17
